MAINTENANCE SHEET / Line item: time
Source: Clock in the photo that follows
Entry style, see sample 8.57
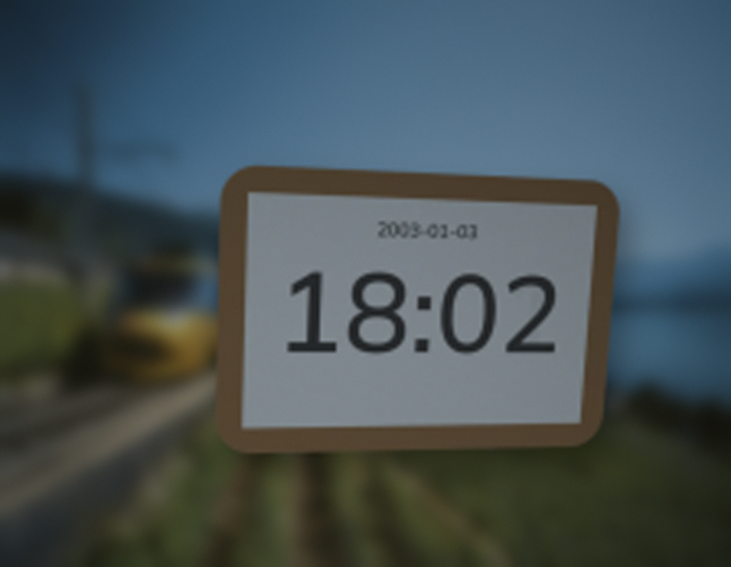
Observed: 18.02
